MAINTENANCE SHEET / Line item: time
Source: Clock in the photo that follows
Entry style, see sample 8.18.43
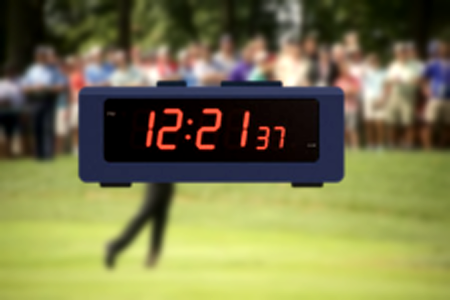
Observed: 12.21.37
